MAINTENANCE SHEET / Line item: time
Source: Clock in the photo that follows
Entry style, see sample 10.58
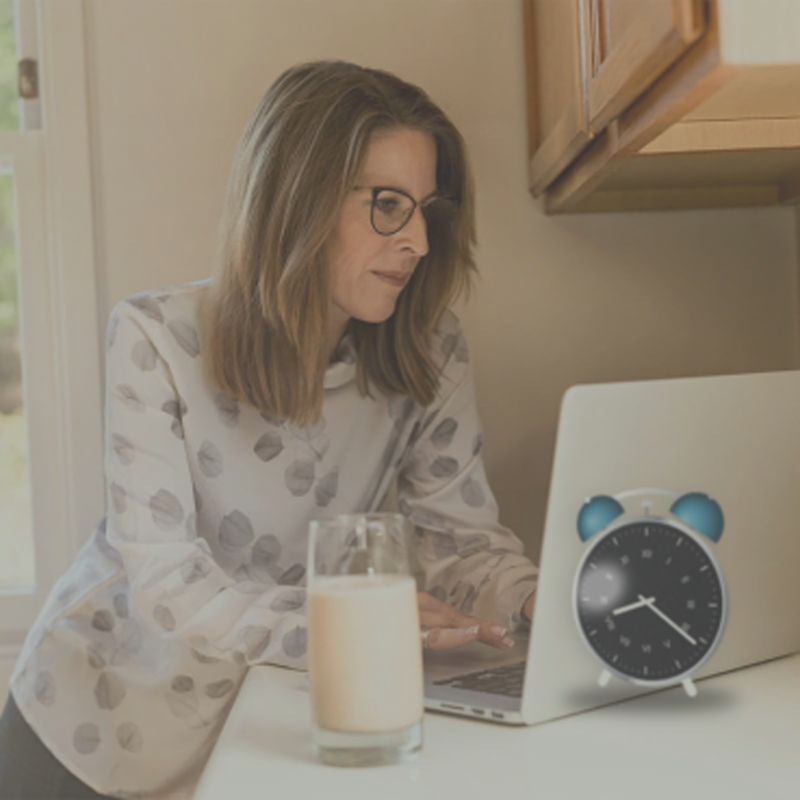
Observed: 8.21
